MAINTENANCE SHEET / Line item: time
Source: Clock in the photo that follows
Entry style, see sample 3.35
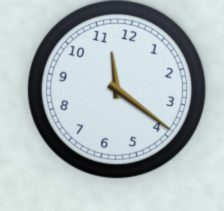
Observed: 11.19
